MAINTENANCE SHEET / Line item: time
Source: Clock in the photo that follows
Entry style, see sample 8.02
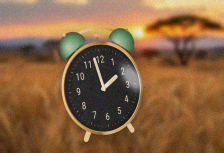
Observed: 1.58
